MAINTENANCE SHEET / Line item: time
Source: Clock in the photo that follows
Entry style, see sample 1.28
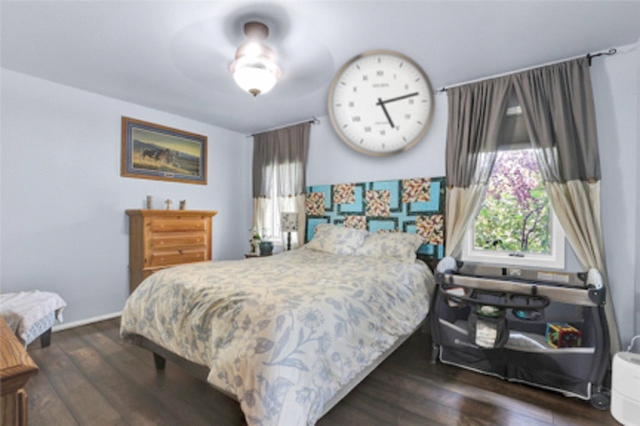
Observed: 5.13
